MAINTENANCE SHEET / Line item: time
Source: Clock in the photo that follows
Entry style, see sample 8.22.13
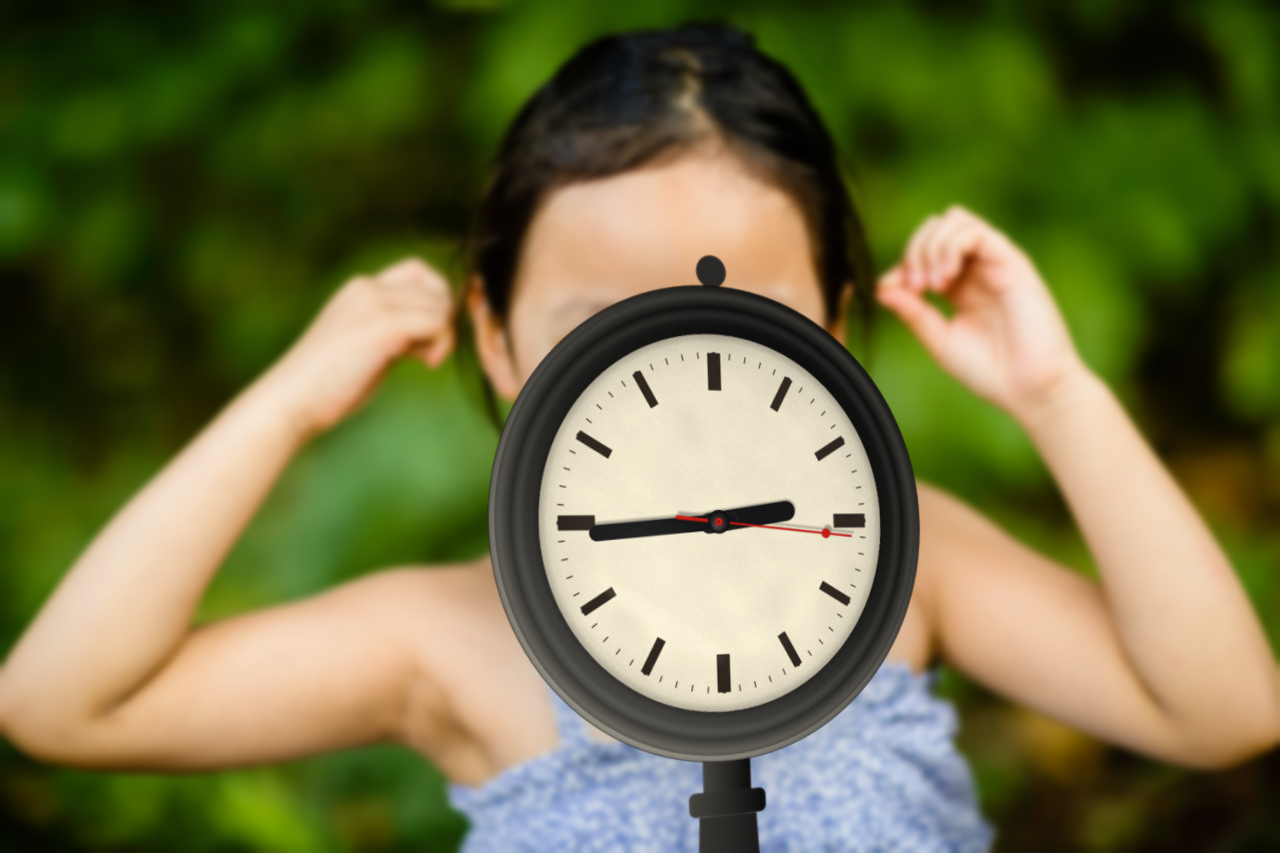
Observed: 2.44.16
